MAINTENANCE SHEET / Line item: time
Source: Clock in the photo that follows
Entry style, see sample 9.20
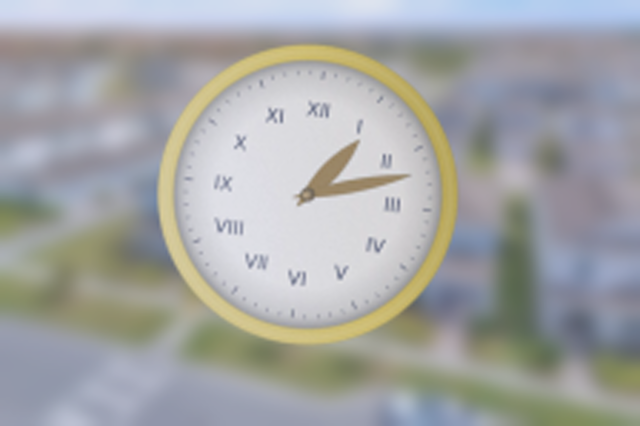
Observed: 1.12
